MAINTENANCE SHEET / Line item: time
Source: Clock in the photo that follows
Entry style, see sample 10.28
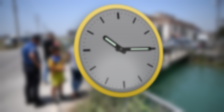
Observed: 10.15
